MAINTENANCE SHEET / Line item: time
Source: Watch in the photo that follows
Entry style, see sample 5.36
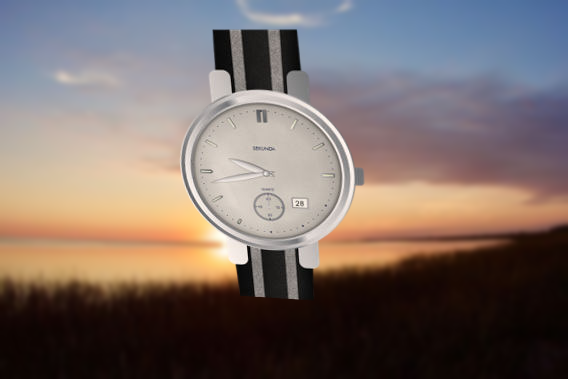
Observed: 9.43
